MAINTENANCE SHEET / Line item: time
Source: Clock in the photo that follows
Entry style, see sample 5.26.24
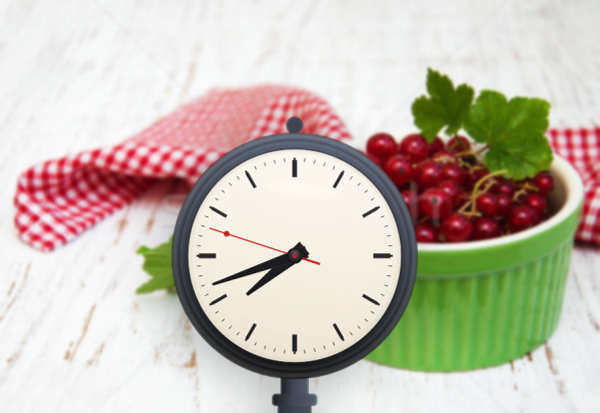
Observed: 7.41.48
